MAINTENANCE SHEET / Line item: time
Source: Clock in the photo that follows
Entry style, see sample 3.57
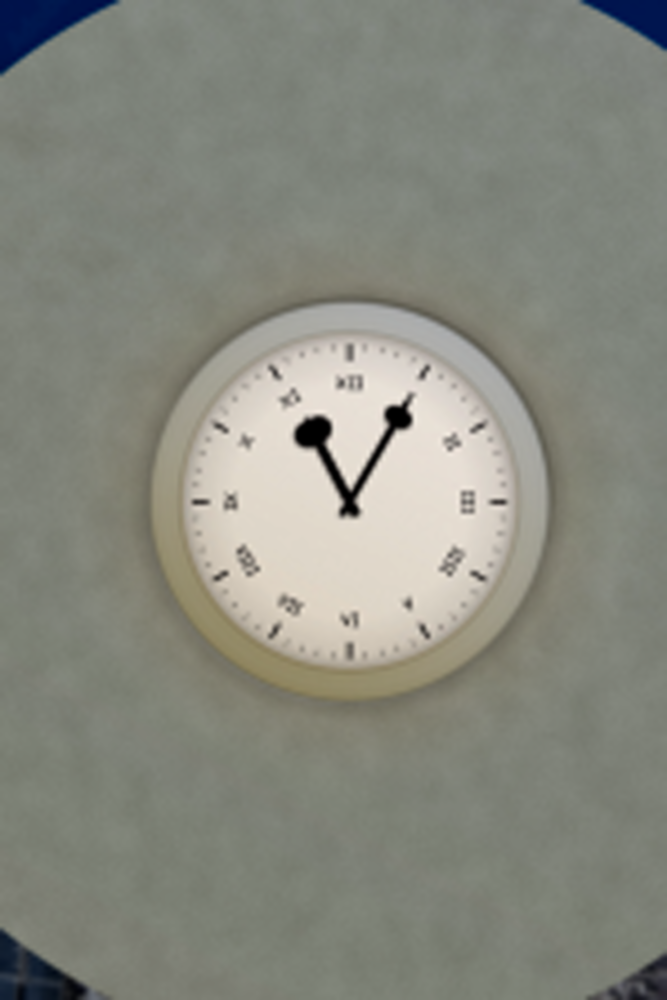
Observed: 11.05
